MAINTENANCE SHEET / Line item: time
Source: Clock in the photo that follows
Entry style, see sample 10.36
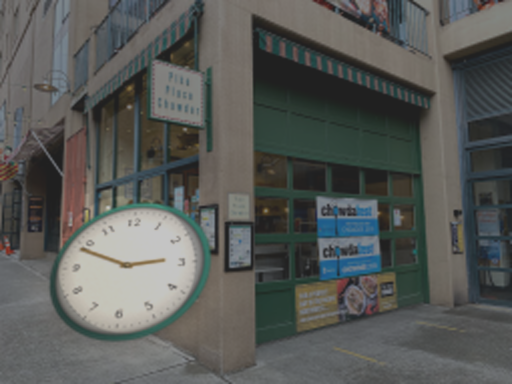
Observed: 2.49
